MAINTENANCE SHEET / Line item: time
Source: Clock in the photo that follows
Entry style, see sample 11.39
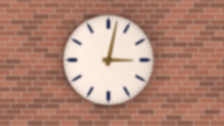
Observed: 3.02
